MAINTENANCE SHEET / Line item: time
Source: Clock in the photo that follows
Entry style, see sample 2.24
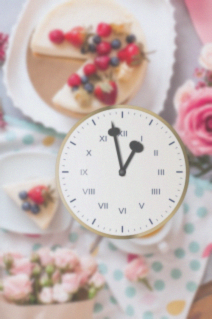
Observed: 12.58
